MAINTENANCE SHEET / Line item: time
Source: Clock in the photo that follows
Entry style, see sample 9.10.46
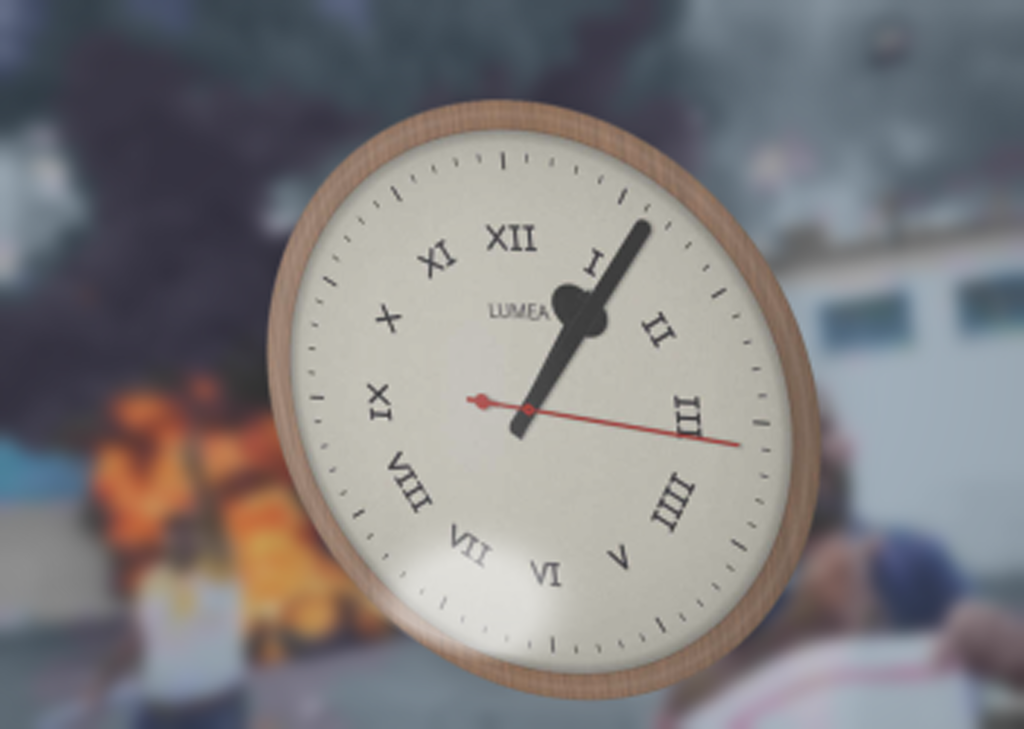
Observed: 1.06.16
